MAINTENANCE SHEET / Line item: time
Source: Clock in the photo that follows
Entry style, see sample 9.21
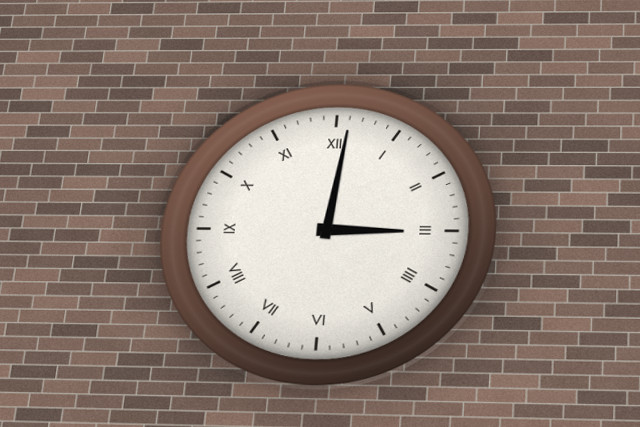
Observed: 3.01
